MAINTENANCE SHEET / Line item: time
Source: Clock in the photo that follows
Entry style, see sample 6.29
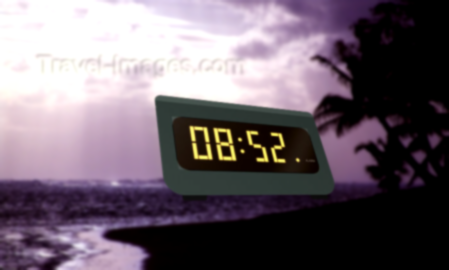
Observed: 8.52
